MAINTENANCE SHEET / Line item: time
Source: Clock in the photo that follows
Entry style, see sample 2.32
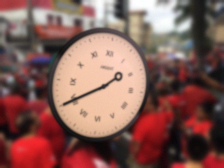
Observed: 1.40
